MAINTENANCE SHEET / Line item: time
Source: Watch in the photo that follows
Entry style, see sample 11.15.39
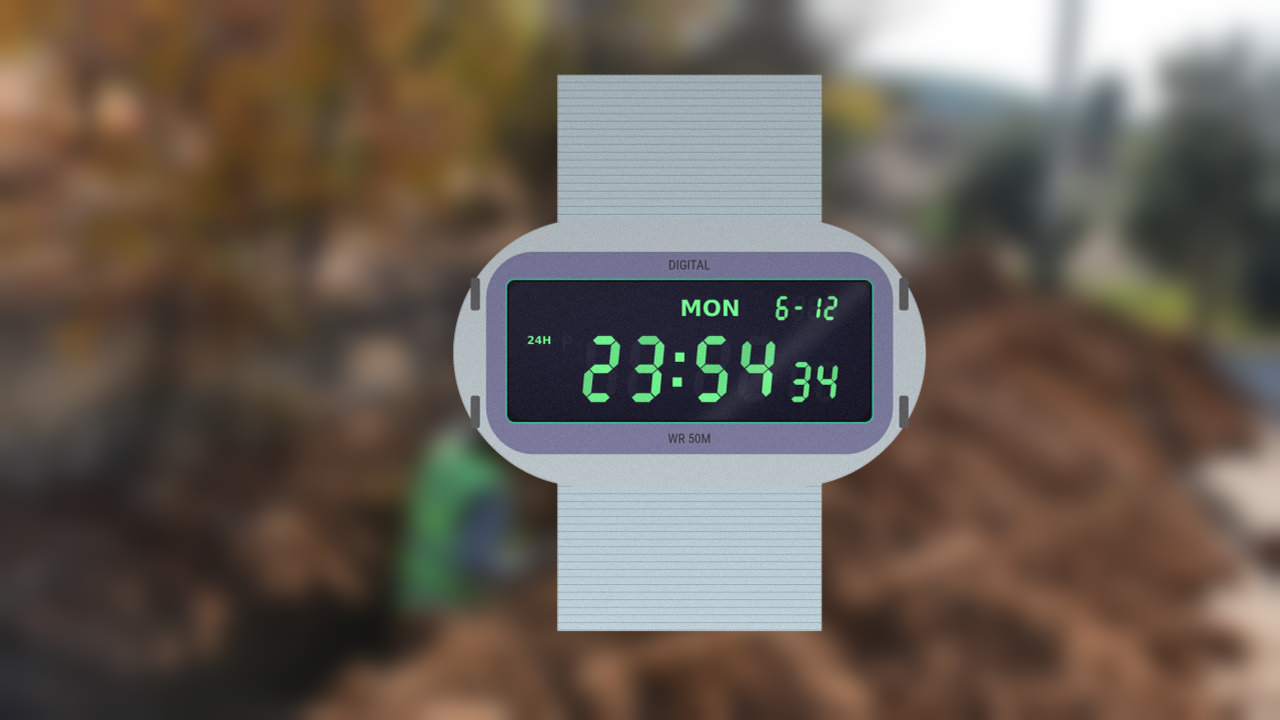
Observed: 23.54.34
